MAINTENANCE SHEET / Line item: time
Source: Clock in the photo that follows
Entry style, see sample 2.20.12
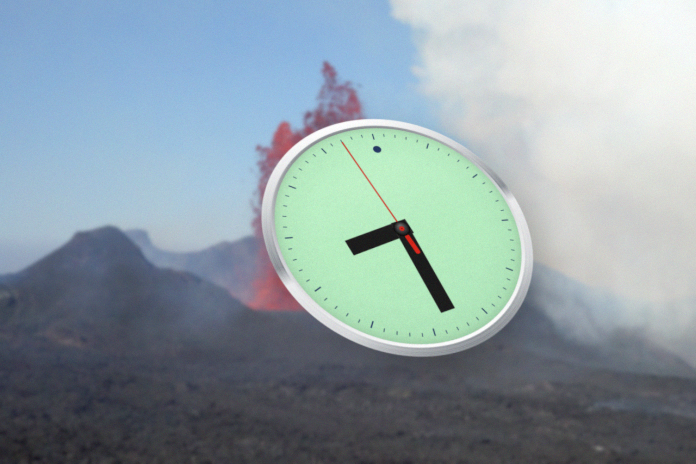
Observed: 8.27.57
